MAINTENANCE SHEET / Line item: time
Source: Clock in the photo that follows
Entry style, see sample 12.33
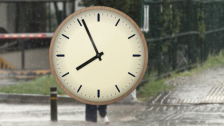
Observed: 7.56
